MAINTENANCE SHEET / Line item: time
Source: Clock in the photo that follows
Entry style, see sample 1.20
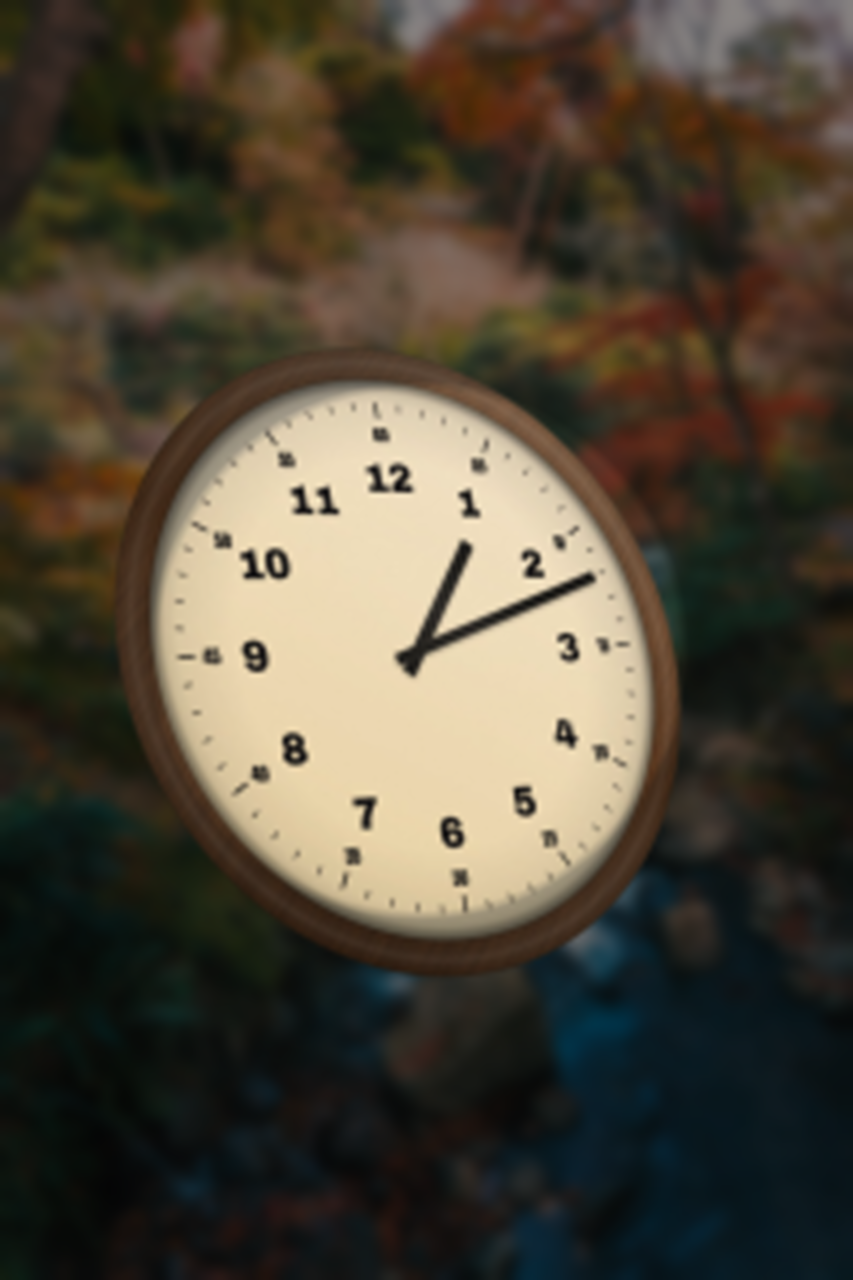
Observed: 1.12
